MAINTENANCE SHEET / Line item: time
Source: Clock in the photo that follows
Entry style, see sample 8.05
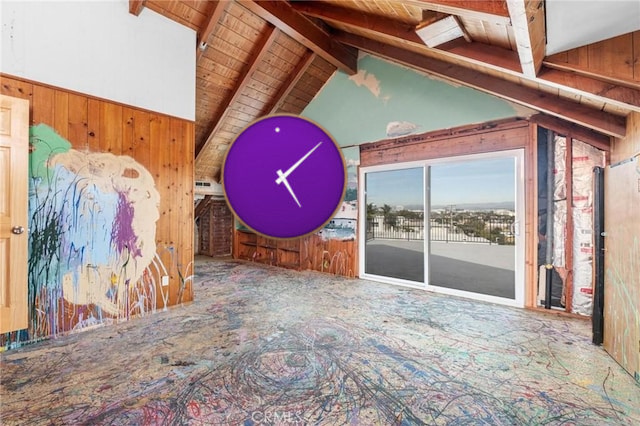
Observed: 5.09
